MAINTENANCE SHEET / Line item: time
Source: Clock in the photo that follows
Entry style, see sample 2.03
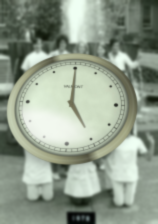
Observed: 5.00
